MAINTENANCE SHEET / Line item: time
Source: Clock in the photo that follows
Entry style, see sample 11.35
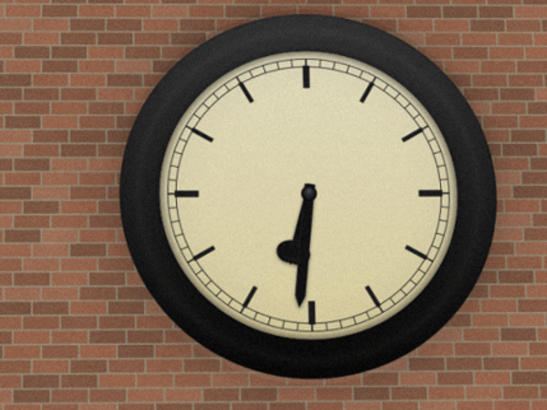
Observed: 6.31
